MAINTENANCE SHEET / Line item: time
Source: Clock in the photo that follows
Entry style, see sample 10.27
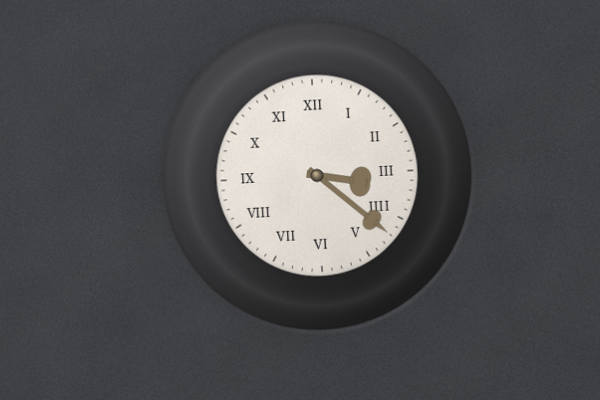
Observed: 3.22
